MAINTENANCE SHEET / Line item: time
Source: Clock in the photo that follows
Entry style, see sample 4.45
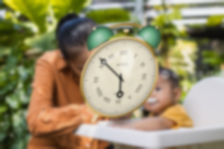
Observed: 5.52
